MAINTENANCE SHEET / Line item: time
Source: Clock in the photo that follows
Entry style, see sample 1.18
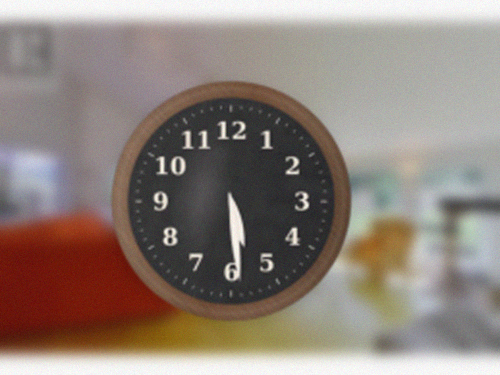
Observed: 5.29
